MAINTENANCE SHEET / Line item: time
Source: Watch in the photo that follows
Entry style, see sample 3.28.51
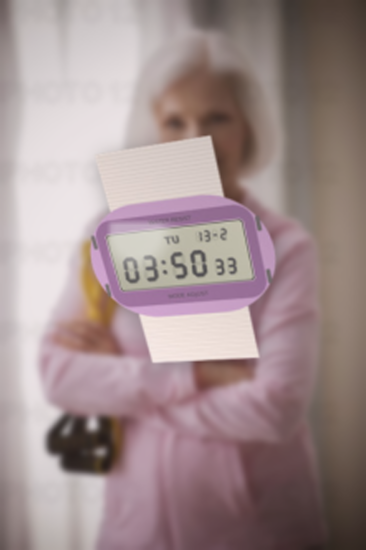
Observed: 3.50.33
